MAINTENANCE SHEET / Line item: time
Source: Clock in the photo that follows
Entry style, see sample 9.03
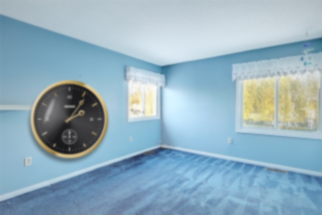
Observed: 2.06
